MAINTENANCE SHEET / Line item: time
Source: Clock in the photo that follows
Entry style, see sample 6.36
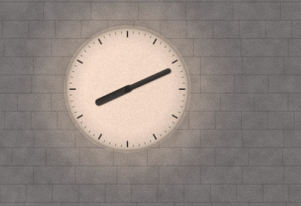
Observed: 8.11
